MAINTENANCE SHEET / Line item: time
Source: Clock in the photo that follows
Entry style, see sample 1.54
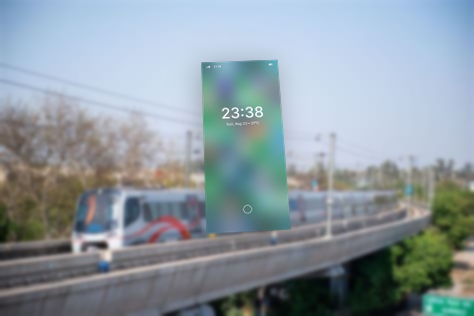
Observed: 23.38
